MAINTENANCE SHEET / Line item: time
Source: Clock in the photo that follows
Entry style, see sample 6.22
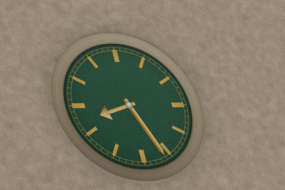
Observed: 8.26
